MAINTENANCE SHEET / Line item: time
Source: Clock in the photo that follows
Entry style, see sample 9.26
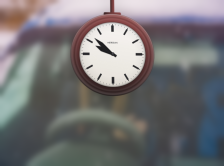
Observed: 9.52
